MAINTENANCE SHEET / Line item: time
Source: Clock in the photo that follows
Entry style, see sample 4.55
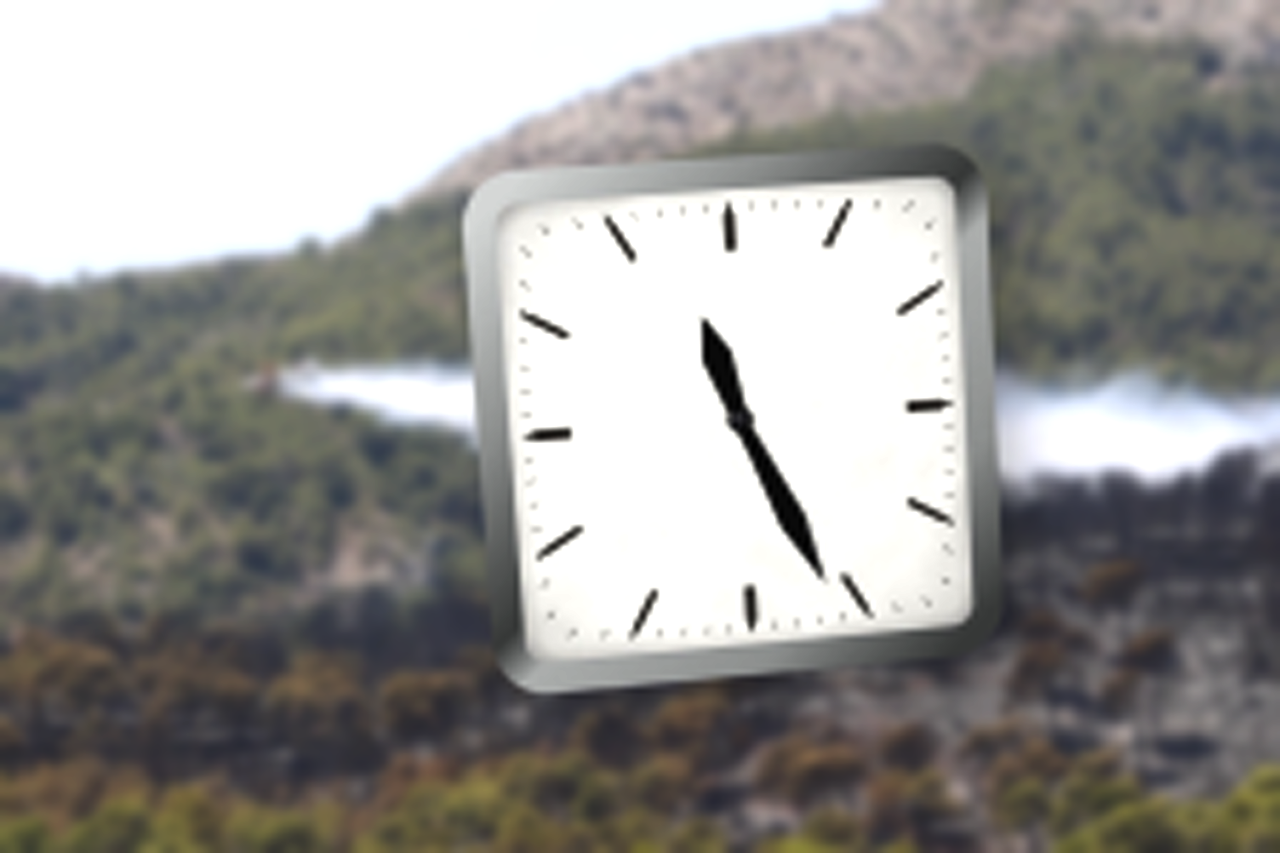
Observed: 11.26
